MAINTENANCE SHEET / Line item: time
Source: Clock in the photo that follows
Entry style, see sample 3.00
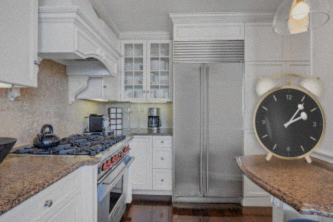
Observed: 2.06
